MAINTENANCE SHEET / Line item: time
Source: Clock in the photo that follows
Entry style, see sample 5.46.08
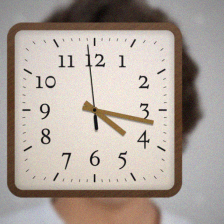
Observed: 4.16.59
